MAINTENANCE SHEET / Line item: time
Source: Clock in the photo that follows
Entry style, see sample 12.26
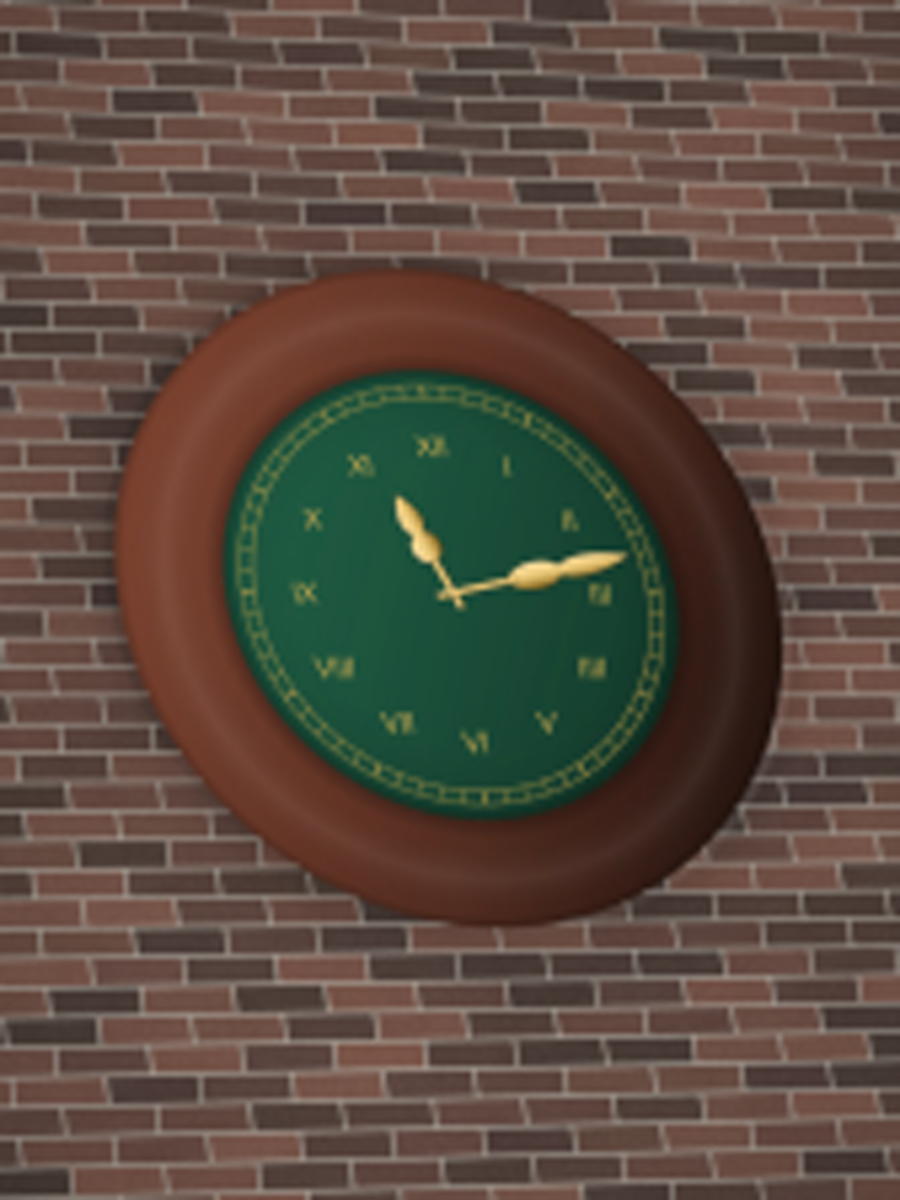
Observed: 11.13
